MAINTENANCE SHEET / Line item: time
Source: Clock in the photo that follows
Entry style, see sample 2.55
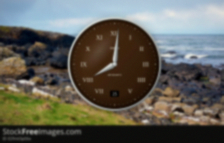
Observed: 8.01
